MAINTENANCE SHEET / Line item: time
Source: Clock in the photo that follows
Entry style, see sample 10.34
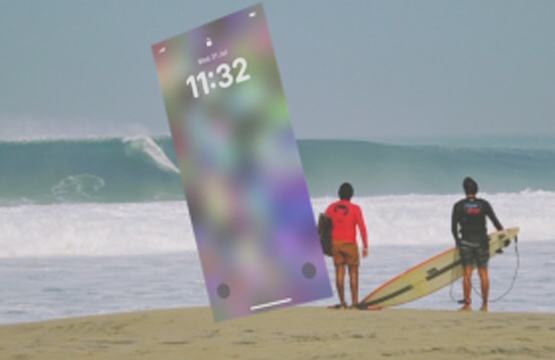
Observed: 11.32
